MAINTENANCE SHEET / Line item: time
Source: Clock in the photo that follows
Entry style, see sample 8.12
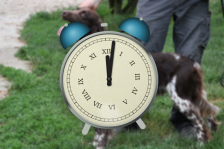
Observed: 12.02
